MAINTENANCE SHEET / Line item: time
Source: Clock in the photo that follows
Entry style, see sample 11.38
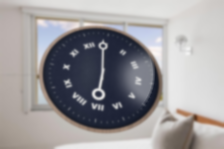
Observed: 7.04
